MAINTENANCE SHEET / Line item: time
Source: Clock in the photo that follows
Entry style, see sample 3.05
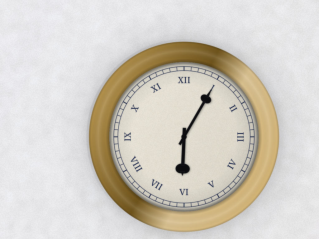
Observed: 6.05
